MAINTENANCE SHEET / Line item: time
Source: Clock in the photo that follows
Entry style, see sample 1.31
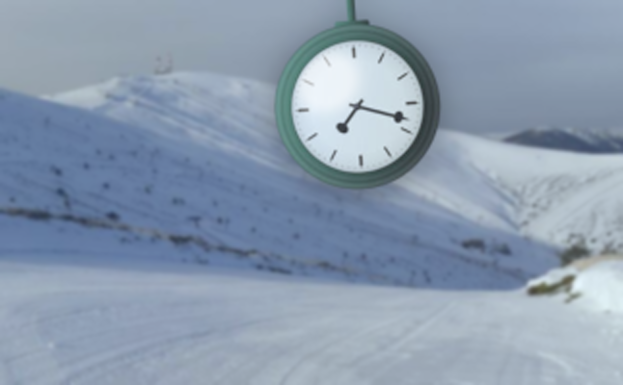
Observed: 7.18
